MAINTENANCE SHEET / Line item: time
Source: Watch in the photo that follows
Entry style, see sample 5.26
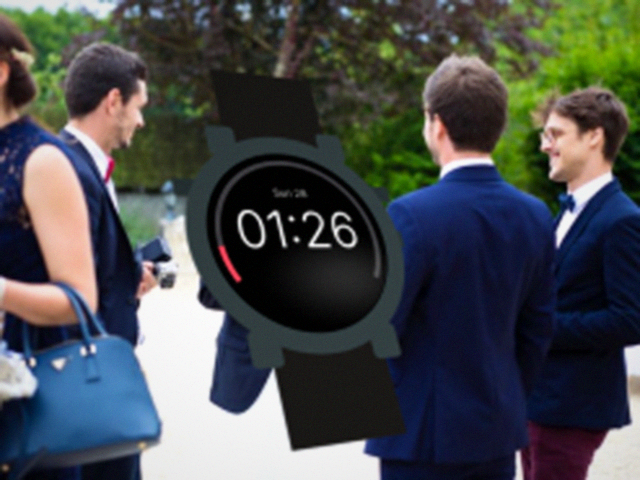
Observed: 1.26
